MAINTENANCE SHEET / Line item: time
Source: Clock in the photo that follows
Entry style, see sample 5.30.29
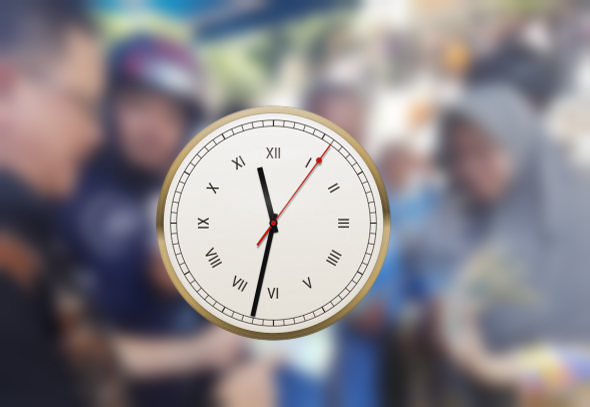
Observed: 11.32.06
